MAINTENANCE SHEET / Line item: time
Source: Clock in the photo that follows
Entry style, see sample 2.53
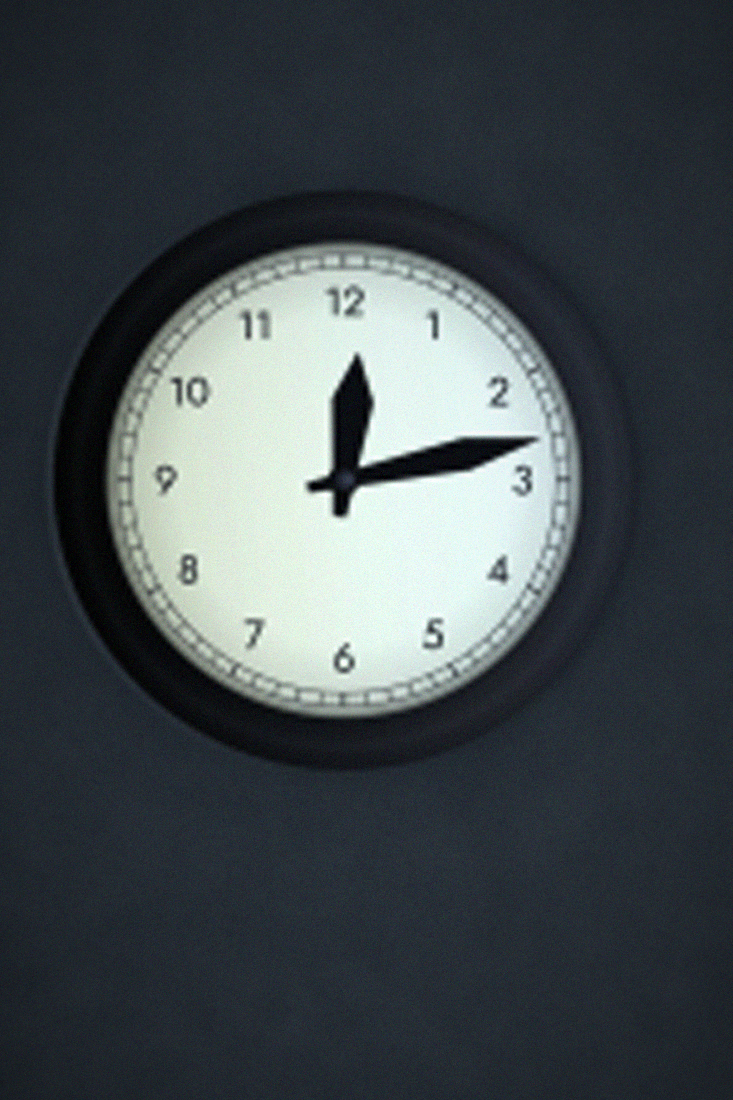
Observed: 12.13
